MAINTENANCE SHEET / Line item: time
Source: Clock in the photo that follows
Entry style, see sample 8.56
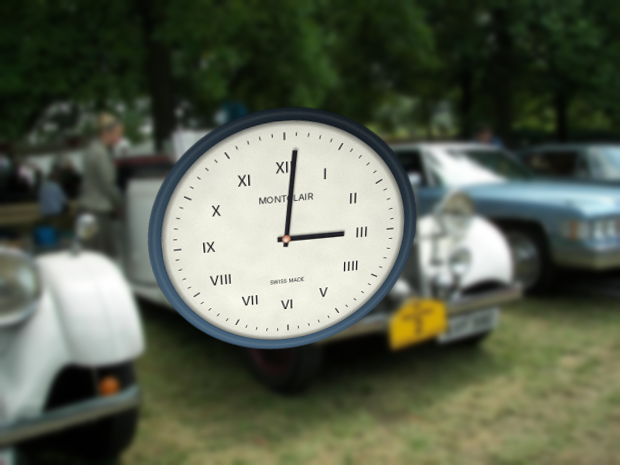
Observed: 3.01
